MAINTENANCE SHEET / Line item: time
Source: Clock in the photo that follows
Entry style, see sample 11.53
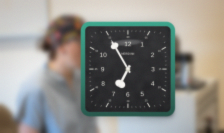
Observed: 6.55
